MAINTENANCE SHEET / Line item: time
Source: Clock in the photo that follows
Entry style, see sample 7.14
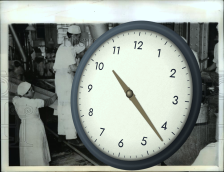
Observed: 10.22
